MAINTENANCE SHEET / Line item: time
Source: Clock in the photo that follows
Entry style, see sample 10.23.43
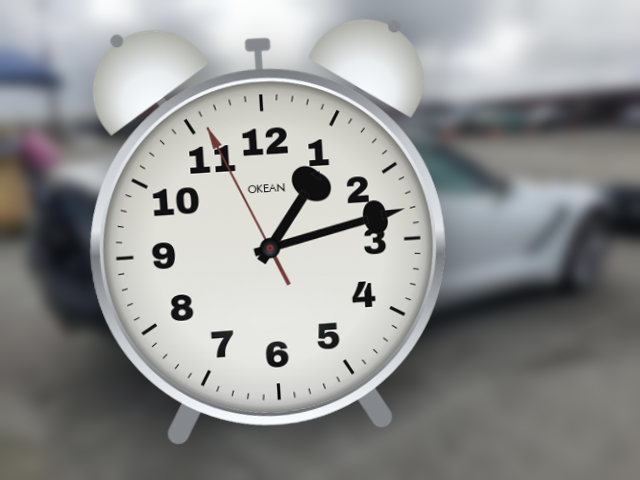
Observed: 1.12.56
